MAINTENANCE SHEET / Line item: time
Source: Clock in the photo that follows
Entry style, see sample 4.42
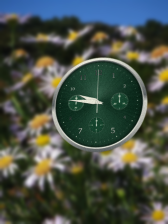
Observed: 9.46
